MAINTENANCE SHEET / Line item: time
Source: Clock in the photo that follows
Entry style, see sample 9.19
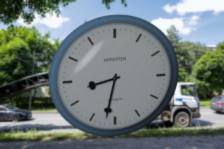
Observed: 8.32
